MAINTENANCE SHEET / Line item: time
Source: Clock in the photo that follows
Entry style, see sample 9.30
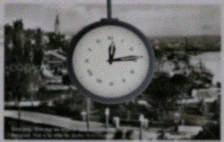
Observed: 12.14
